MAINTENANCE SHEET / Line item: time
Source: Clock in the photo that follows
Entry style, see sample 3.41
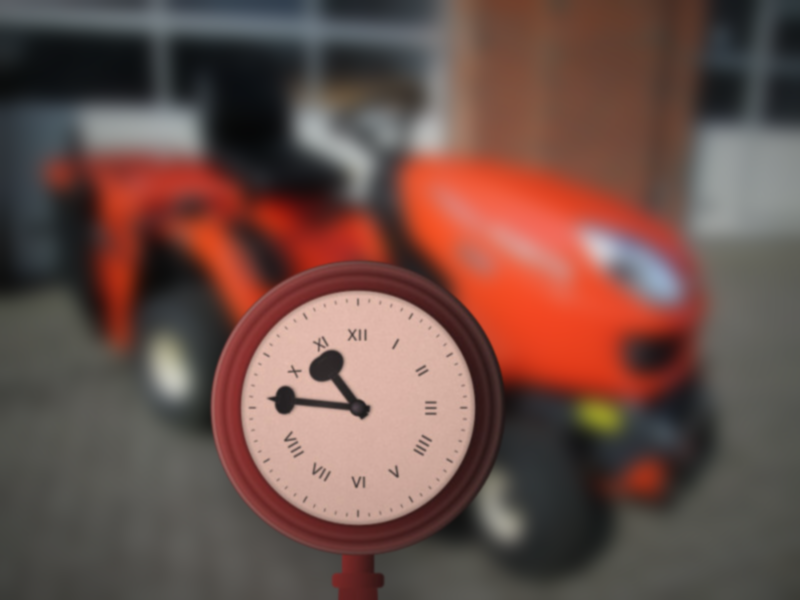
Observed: 10.46
